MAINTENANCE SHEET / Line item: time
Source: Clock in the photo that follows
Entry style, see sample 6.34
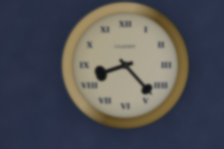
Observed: 8.23
